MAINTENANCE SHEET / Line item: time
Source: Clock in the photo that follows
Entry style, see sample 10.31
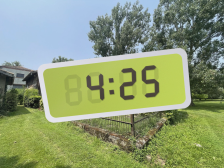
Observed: 4.25
